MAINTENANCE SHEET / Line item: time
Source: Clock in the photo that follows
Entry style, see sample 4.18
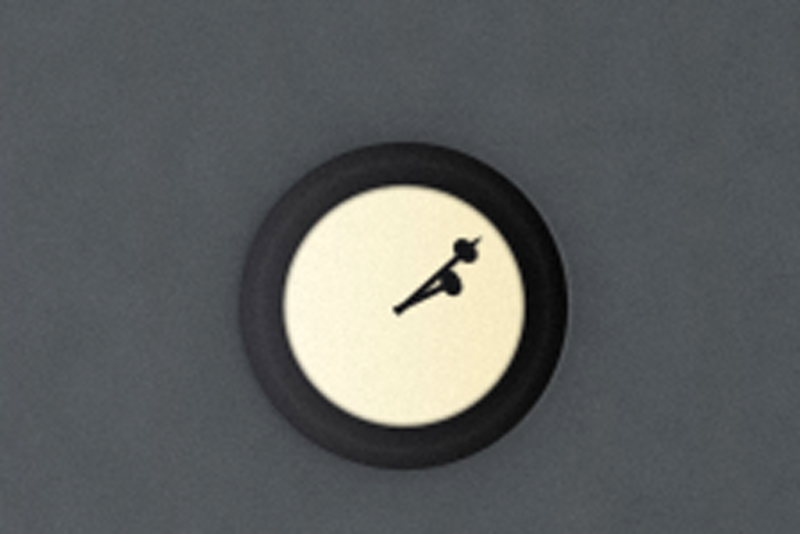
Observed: 2.08
